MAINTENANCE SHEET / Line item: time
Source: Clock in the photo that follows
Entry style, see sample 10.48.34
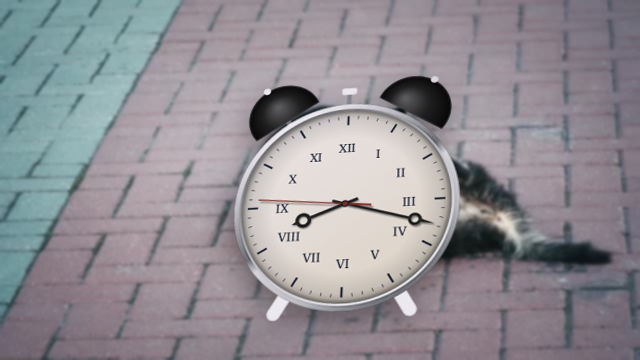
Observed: 8.17.46
